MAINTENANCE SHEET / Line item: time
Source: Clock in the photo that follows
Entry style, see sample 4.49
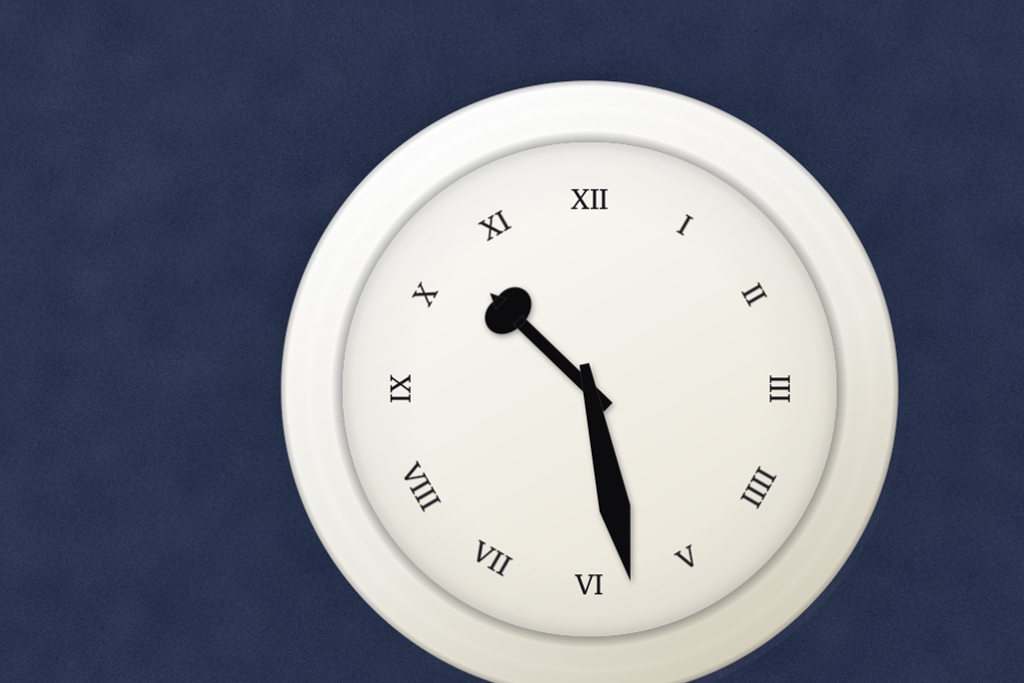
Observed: 10.28
